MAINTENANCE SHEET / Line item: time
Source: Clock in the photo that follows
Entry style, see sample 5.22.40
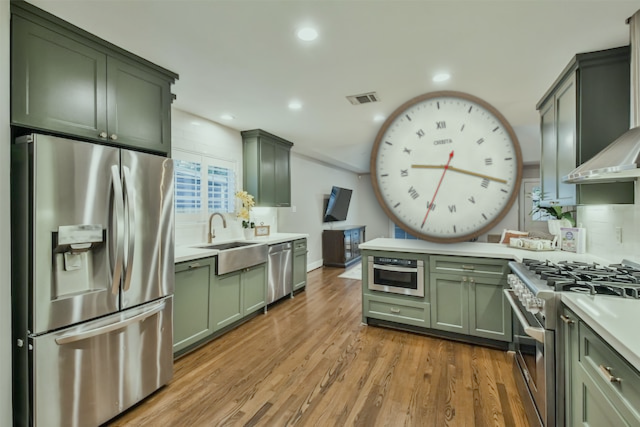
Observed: 9.18.35
